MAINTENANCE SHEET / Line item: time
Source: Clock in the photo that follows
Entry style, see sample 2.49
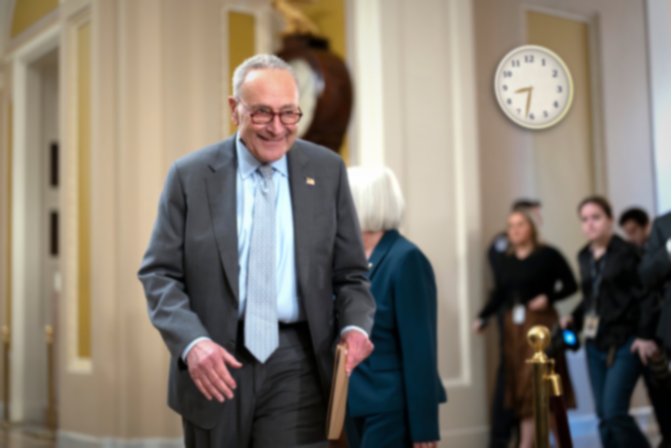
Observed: 8.32
